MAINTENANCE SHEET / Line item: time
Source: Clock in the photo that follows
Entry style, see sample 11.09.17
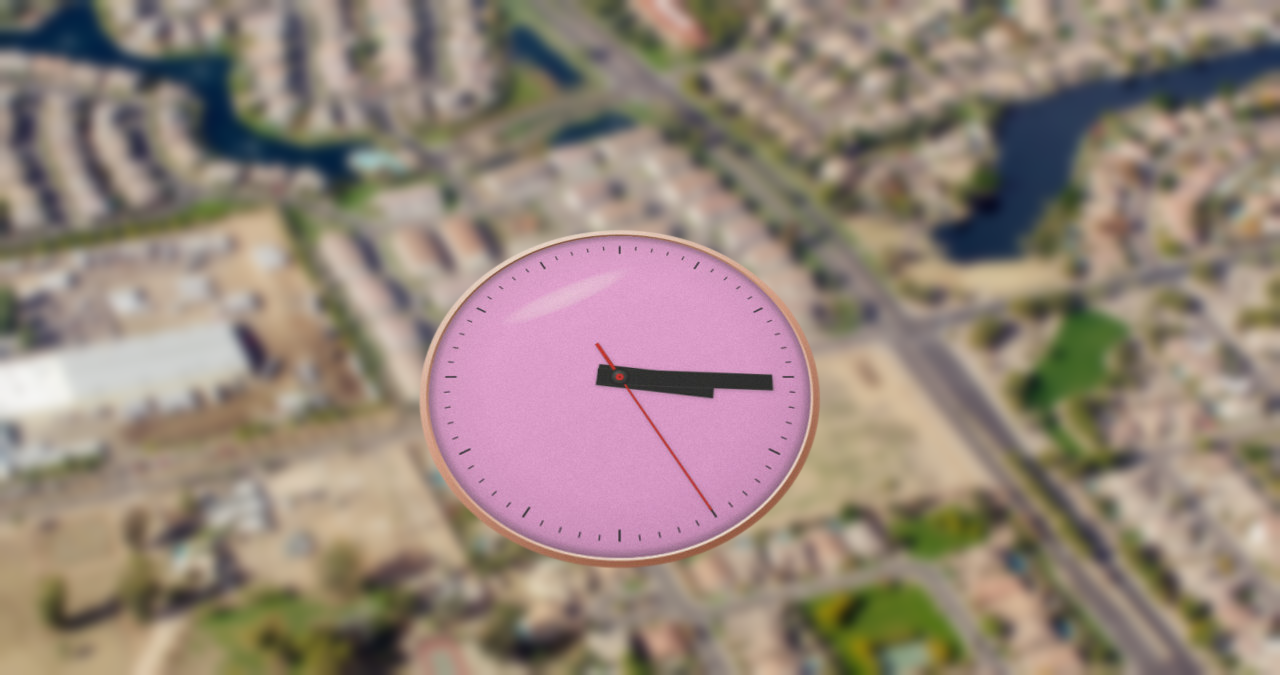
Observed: 3.15.25
